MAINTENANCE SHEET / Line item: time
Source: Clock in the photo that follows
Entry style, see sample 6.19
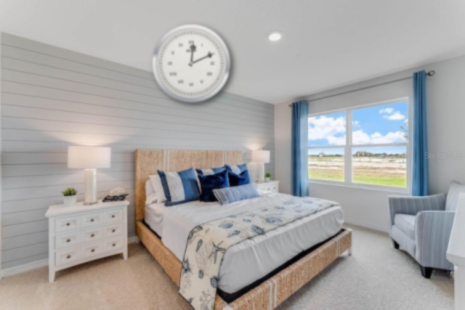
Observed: 12.11
